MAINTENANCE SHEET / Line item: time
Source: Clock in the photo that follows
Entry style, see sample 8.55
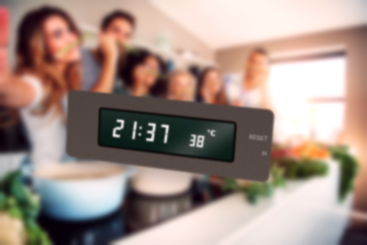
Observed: 21.37
